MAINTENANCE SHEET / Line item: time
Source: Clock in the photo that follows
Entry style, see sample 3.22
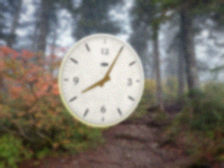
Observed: 8.05
